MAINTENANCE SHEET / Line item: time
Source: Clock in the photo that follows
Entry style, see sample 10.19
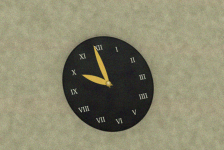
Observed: 9.59
